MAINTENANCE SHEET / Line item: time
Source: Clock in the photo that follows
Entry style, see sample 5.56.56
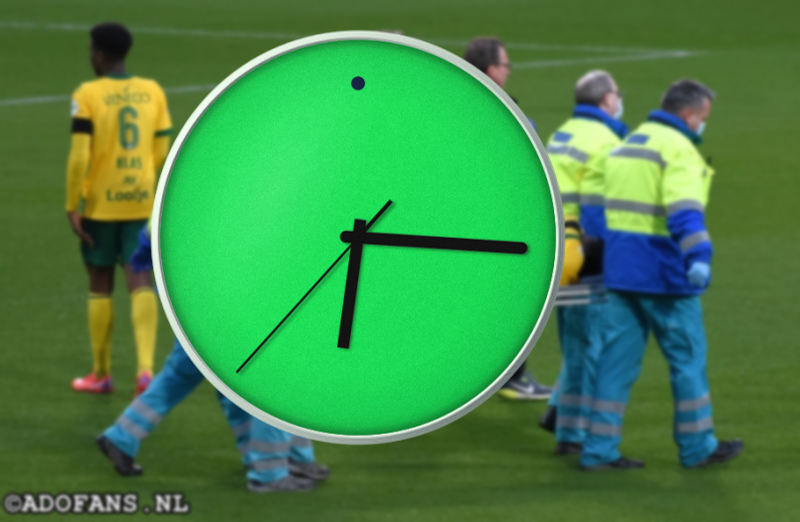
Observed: 6.15.37
